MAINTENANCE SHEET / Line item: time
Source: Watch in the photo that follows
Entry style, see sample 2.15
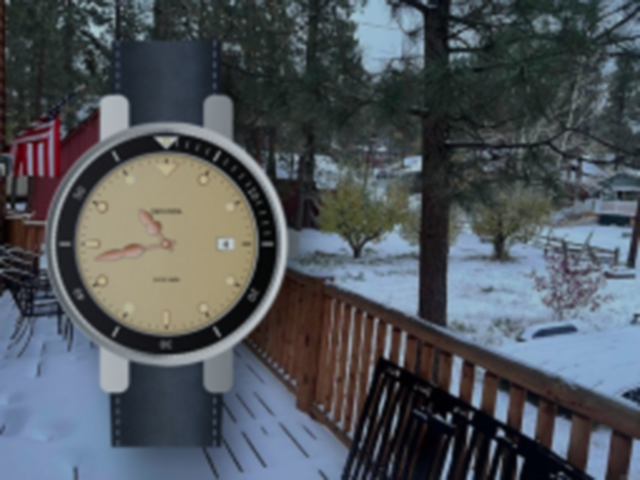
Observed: 10.43
